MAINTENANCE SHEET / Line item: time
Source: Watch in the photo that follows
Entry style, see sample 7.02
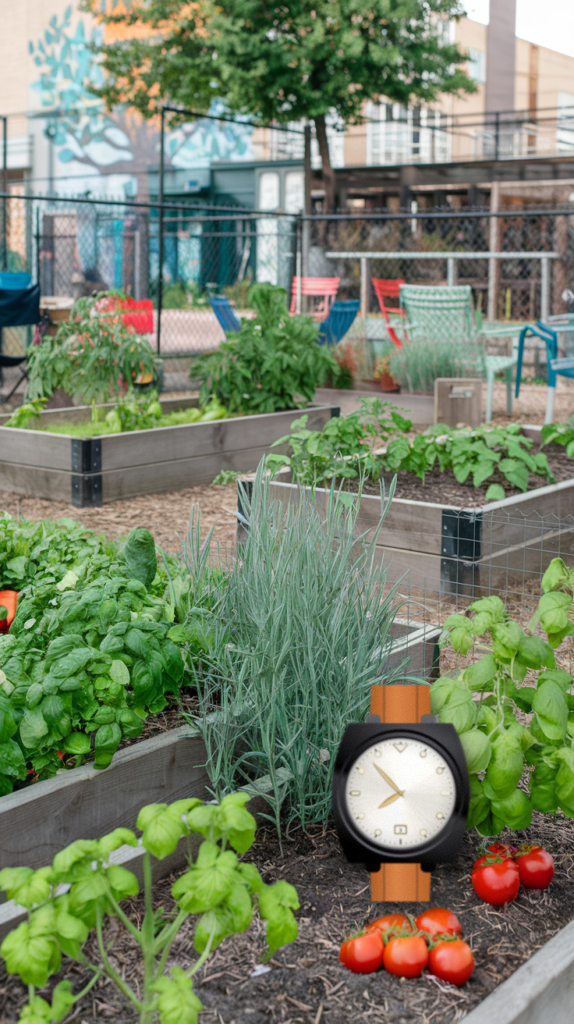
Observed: 7.53
